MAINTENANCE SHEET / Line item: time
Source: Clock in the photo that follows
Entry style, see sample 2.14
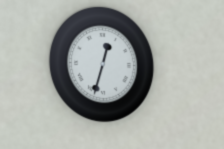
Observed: 12.33
